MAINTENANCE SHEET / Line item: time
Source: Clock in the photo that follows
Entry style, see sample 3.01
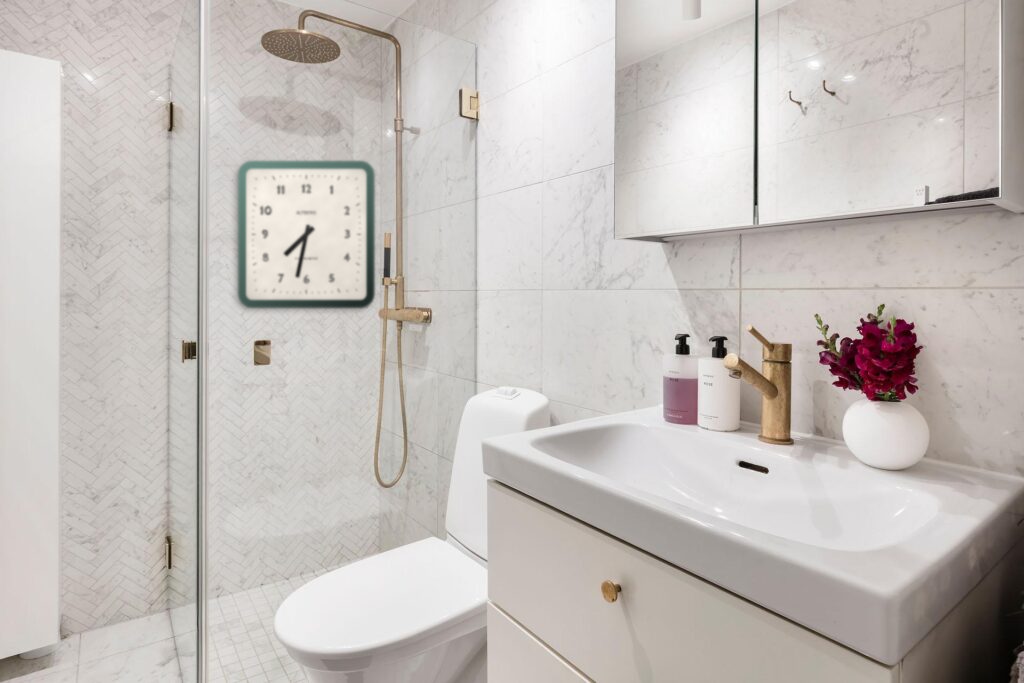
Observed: 7.32
